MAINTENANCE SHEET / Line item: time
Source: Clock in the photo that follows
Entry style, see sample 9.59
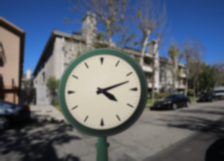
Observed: 4.12
